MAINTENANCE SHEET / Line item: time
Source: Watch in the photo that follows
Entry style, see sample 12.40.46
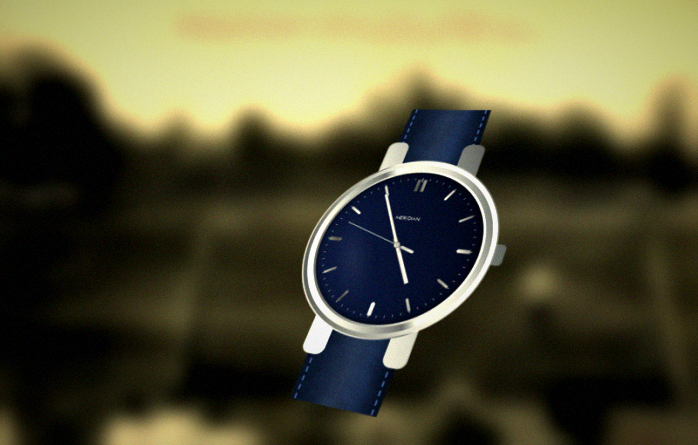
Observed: 4.54.48
